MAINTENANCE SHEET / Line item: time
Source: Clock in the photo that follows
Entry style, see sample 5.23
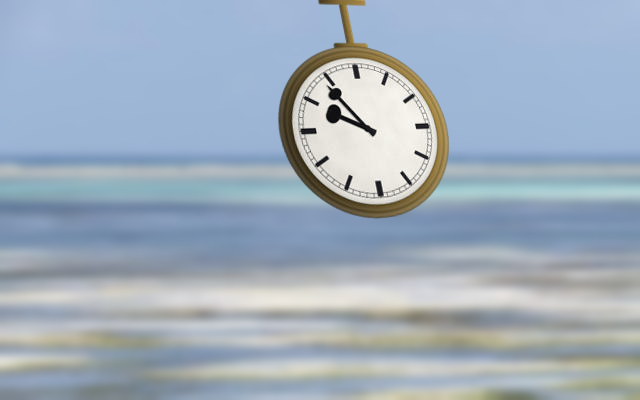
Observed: 9.54
